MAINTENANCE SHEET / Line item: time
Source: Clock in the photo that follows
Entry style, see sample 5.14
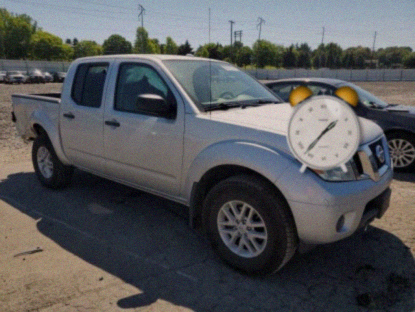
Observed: 1.37
